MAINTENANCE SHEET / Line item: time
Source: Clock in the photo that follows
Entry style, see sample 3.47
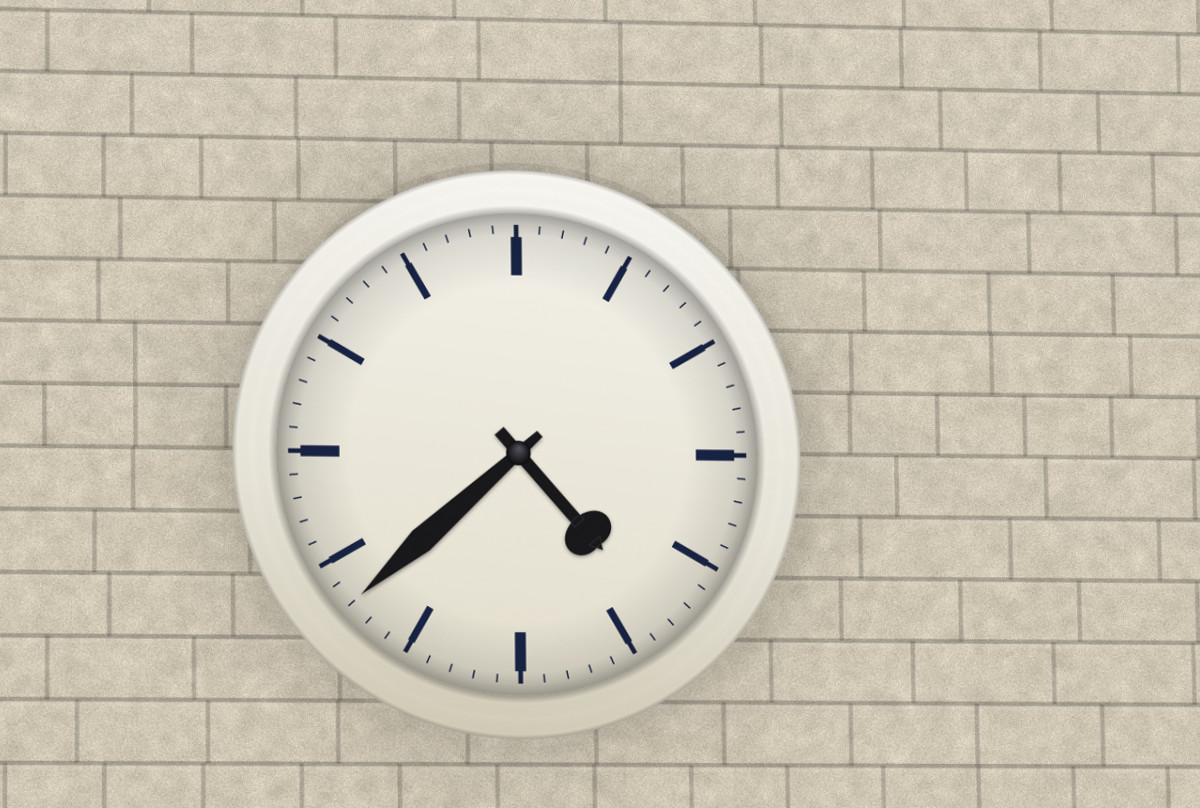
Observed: 4.38
